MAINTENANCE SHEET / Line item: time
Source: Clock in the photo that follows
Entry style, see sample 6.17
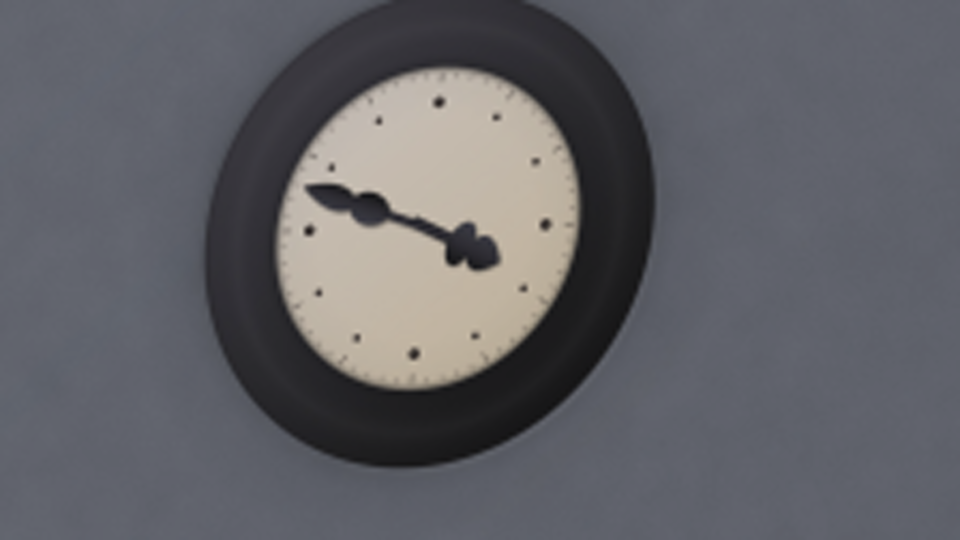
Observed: 3.48
